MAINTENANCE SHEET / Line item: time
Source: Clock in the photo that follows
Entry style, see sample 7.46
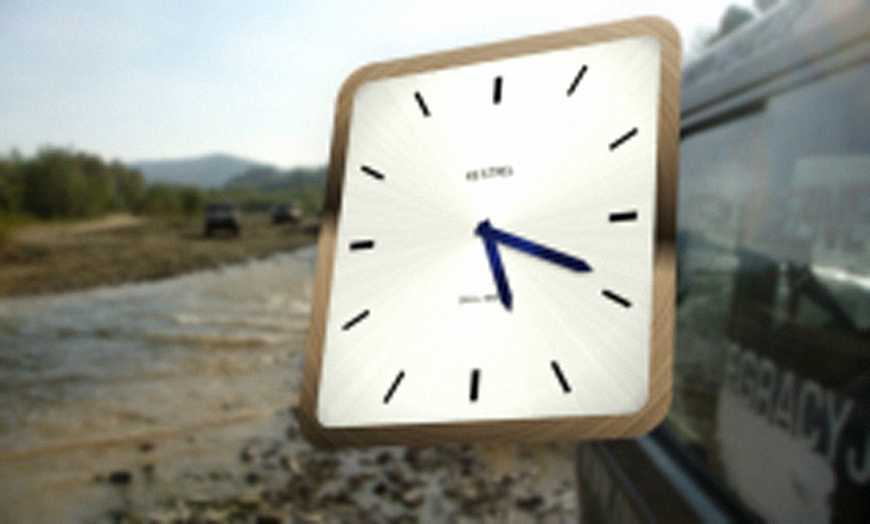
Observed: 5.19
